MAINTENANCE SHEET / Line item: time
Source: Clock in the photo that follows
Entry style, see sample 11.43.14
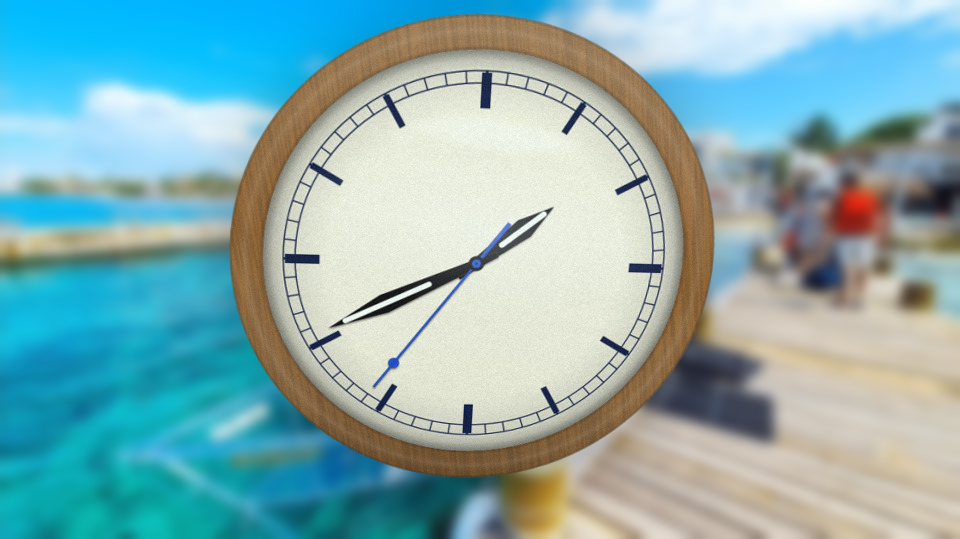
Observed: 1.40.36
